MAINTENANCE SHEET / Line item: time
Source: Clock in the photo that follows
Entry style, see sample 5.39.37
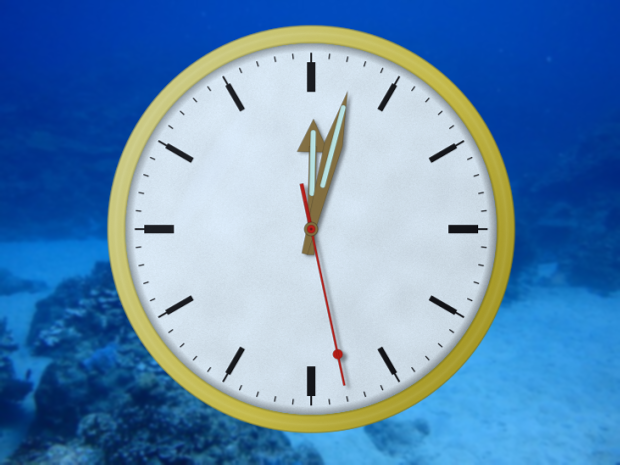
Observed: 12.02.28
